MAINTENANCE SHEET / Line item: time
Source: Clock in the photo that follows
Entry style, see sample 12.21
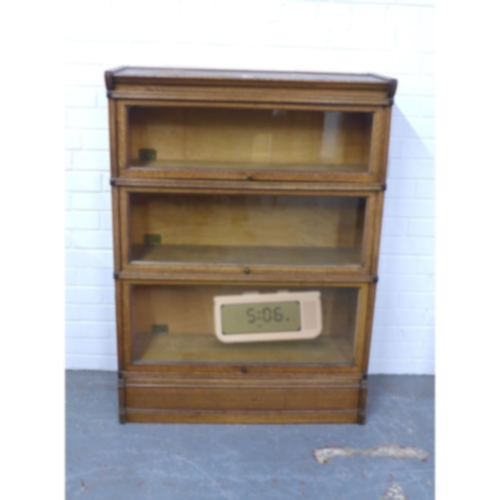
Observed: 5.06
